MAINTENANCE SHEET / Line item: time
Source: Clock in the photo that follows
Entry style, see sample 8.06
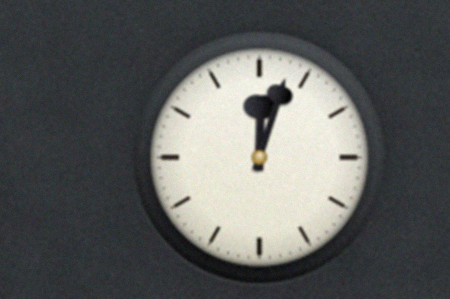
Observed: 12.03
